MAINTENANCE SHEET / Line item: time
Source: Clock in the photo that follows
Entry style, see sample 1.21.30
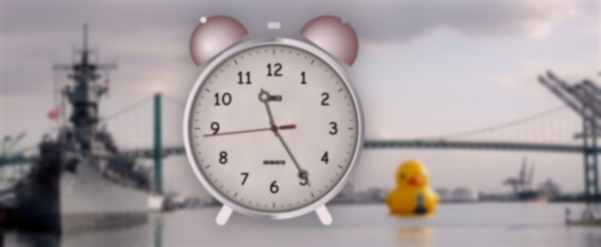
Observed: 11.24.44
